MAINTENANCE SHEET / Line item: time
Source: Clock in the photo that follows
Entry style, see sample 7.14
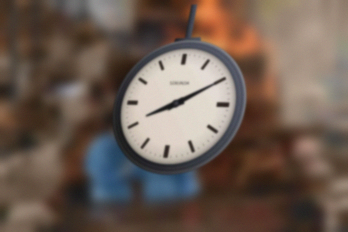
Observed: 8.10
